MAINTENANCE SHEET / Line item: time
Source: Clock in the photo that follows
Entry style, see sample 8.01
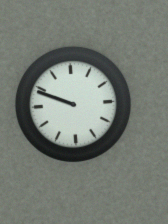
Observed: 9.49
